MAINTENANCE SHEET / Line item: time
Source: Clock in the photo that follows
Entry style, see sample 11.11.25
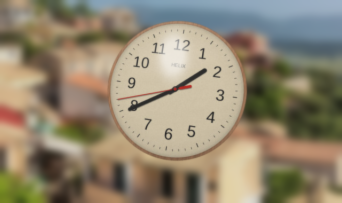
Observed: 1.39.42
